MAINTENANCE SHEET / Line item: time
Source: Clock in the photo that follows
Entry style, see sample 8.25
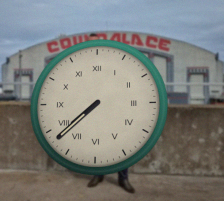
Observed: 7.38
